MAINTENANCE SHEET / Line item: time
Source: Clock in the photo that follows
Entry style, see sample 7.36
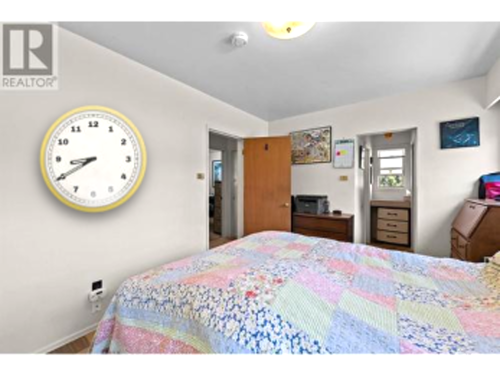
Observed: 8.40
